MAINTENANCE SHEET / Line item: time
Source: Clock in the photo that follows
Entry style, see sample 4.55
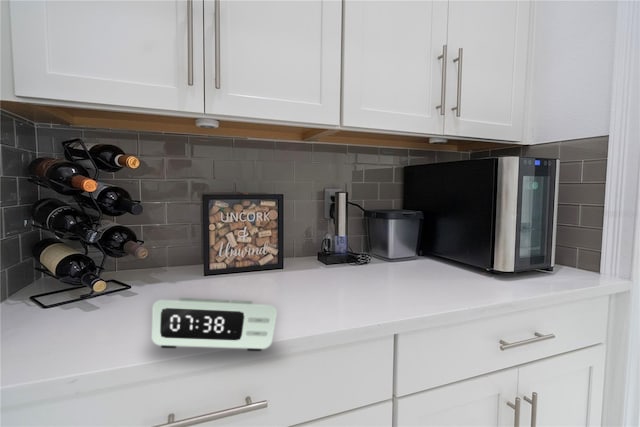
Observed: 7.38
